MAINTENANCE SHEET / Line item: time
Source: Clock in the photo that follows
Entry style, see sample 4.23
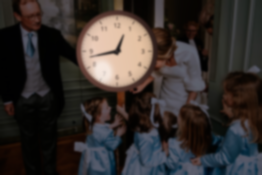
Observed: 12.43
